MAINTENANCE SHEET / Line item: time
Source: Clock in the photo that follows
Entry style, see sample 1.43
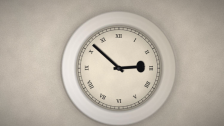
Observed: 2.52
